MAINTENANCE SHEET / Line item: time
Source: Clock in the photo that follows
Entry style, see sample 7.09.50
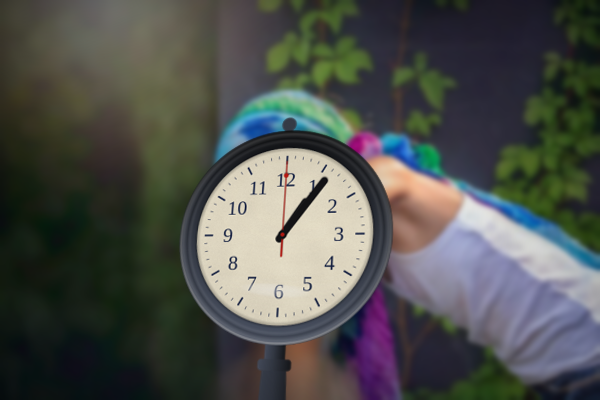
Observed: 1.06.00
